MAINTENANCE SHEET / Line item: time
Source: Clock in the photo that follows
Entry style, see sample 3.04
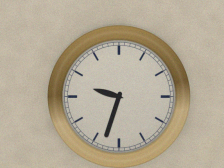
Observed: 9.33
